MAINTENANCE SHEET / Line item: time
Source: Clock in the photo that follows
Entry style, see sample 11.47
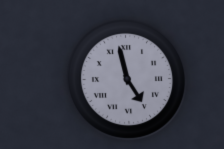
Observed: 4.58
